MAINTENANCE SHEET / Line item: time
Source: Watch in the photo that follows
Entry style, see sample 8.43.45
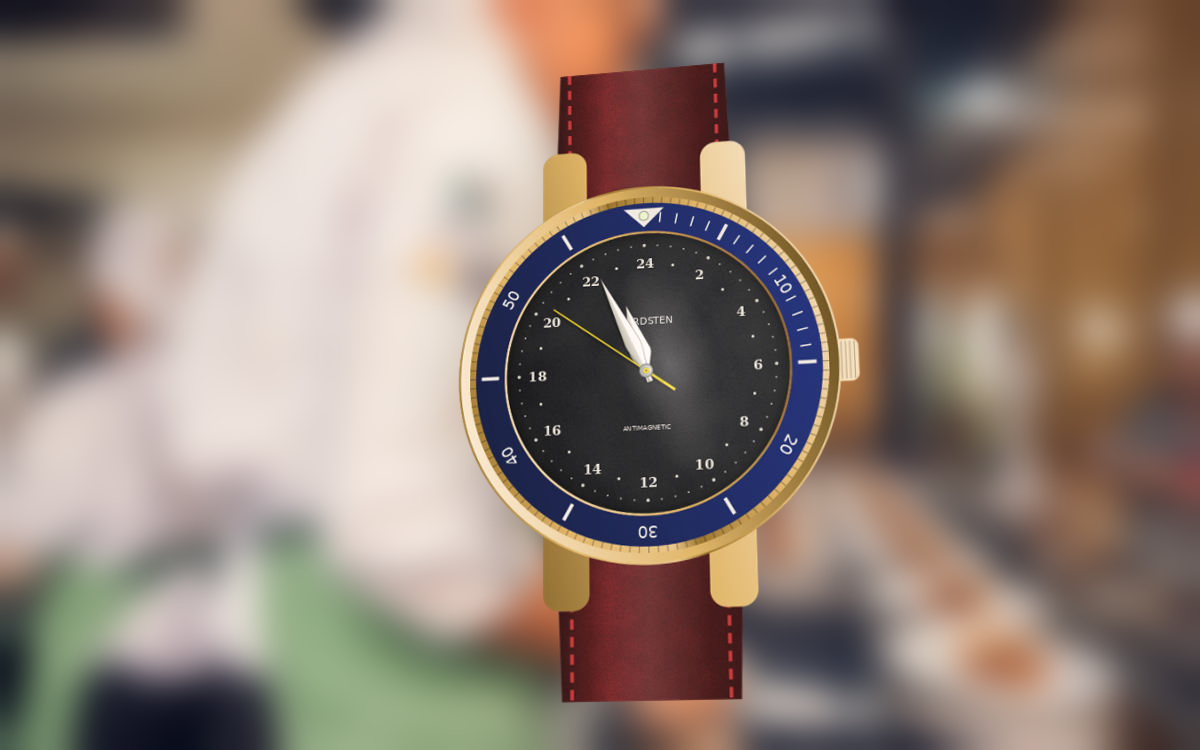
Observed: 22.55.51
